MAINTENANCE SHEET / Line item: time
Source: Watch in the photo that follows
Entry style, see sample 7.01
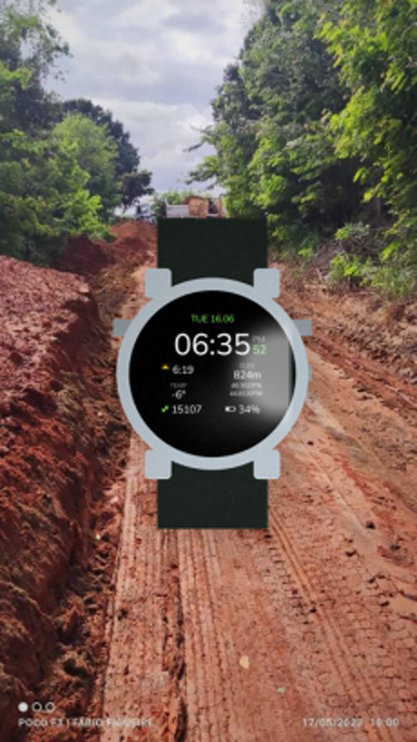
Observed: 6.35
